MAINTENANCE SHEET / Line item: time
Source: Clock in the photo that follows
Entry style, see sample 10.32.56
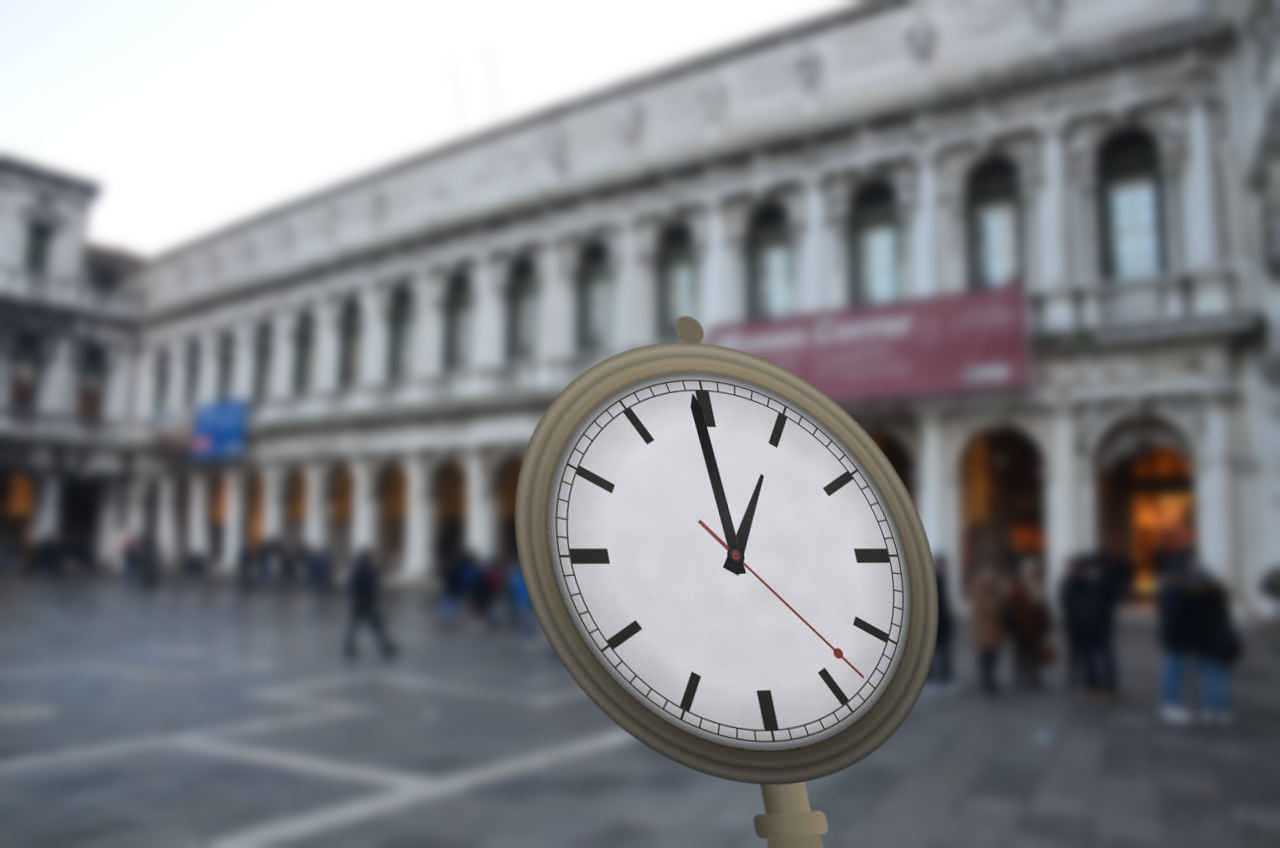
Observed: 12.59.23
